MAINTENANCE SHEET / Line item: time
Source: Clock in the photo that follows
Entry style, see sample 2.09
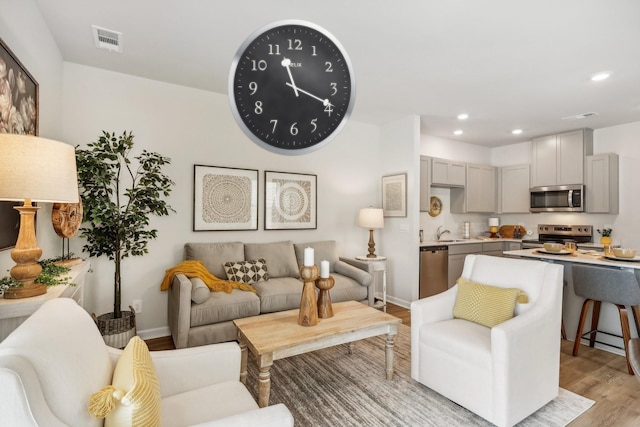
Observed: 11.19
